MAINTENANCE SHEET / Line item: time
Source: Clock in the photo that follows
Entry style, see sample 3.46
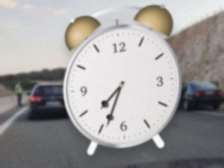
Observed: 7.34
